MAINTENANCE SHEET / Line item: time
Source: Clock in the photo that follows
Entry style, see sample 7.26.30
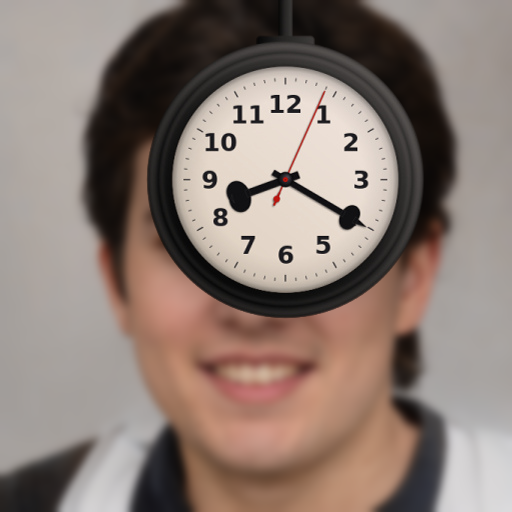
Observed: 8.20.04
